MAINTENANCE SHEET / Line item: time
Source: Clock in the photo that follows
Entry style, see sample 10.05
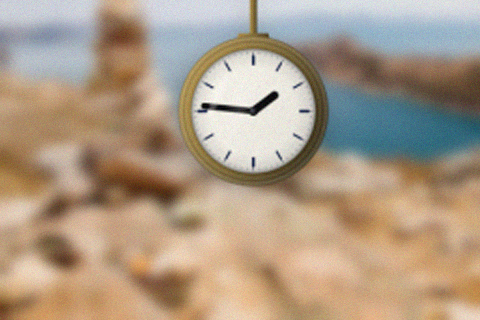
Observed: 1.46
